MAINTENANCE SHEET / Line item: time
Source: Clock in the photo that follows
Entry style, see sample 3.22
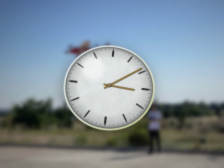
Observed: 3.09
